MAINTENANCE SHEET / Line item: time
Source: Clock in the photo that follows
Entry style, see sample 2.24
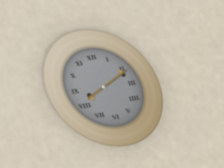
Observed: 8.11
